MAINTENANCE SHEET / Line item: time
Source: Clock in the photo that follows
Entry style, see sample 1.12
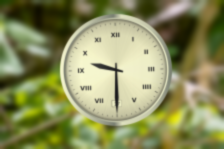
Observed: 9.30
